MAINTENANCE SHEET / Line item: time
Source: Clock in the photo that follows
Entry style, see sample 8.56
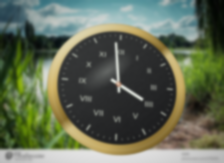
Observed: 3.59
